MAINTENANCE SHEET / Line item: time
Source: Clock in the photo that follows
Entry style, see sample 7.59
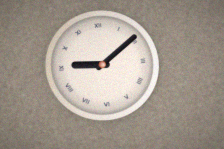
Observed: 9.09
